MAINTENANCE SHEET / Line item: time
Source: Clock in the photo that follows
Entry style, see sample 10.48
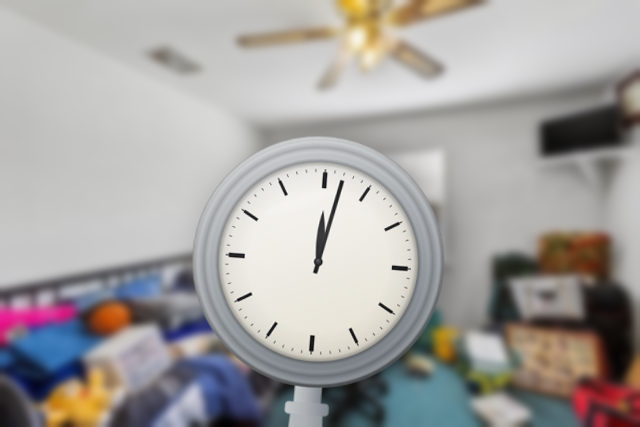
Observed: 12.02
